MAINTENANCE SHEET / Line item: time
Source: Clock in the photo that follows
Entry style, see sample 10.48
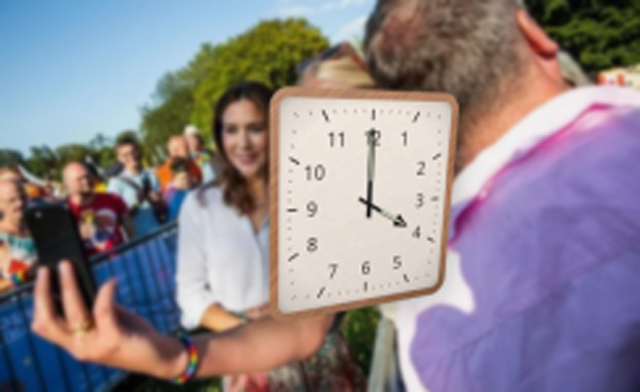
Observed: 4.00
